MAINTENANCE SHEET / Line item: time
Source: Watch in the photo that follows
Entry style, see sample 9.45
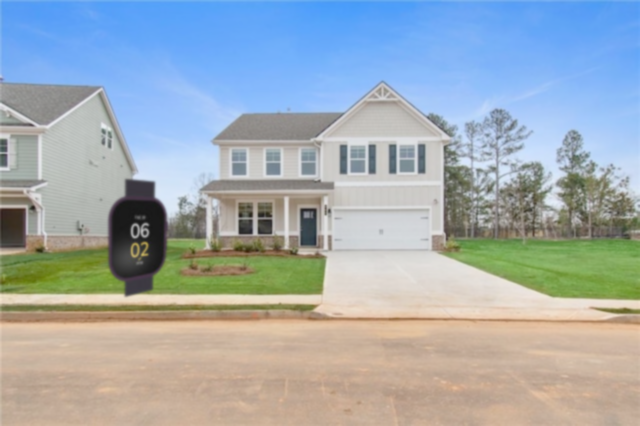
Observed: 6.02
